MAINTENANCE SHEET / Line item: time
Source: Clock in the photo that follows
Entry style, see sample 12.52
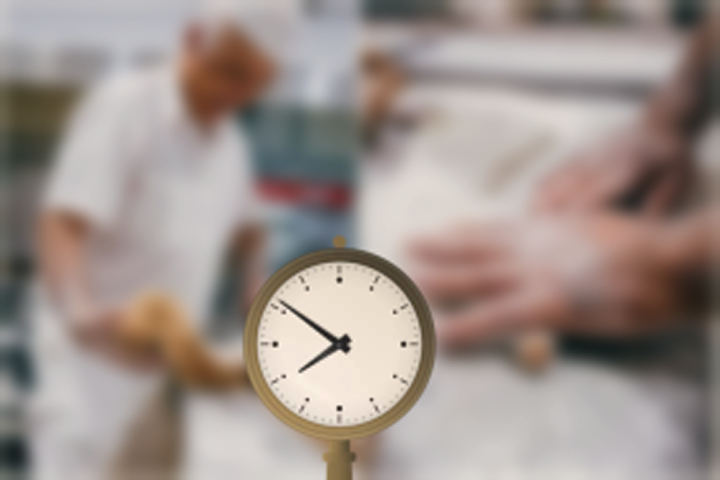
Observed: 7.51
